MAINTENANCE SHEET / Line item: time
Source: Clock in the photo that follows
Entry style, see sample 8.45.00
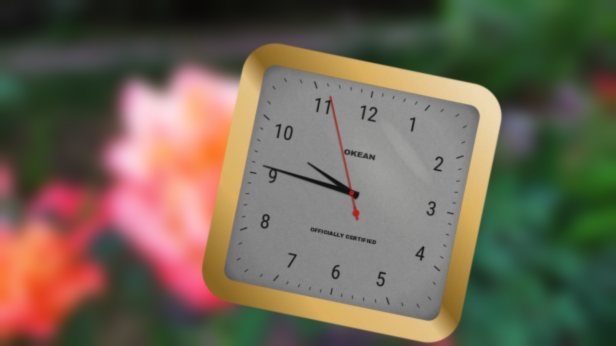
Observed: 9.45.56
